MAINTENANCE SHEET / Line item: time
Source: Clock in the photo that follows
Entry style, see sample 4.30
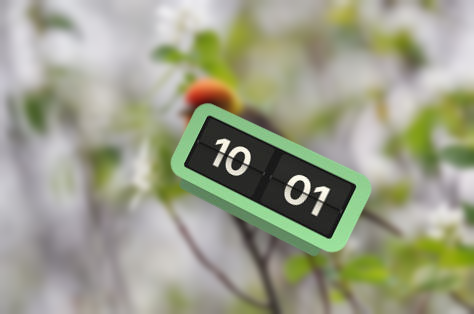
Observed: 10.01
